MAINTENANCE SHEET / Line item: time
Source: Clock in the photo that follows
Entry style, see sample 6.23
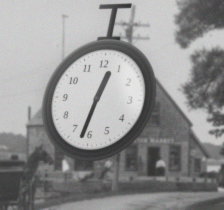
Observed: 12.32
